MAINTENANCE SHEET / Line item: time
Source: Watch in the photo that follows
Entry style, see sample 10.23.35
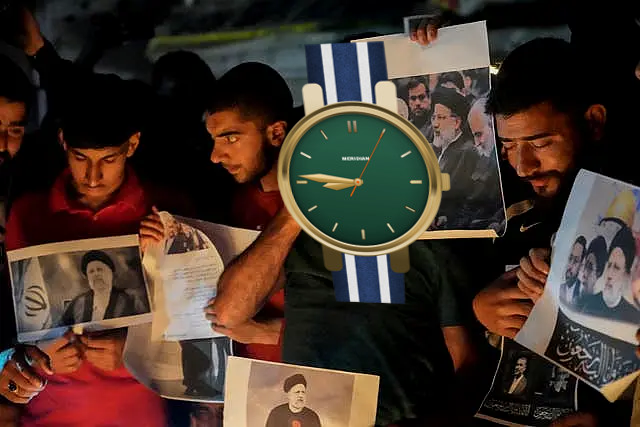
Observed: 8.46.05
